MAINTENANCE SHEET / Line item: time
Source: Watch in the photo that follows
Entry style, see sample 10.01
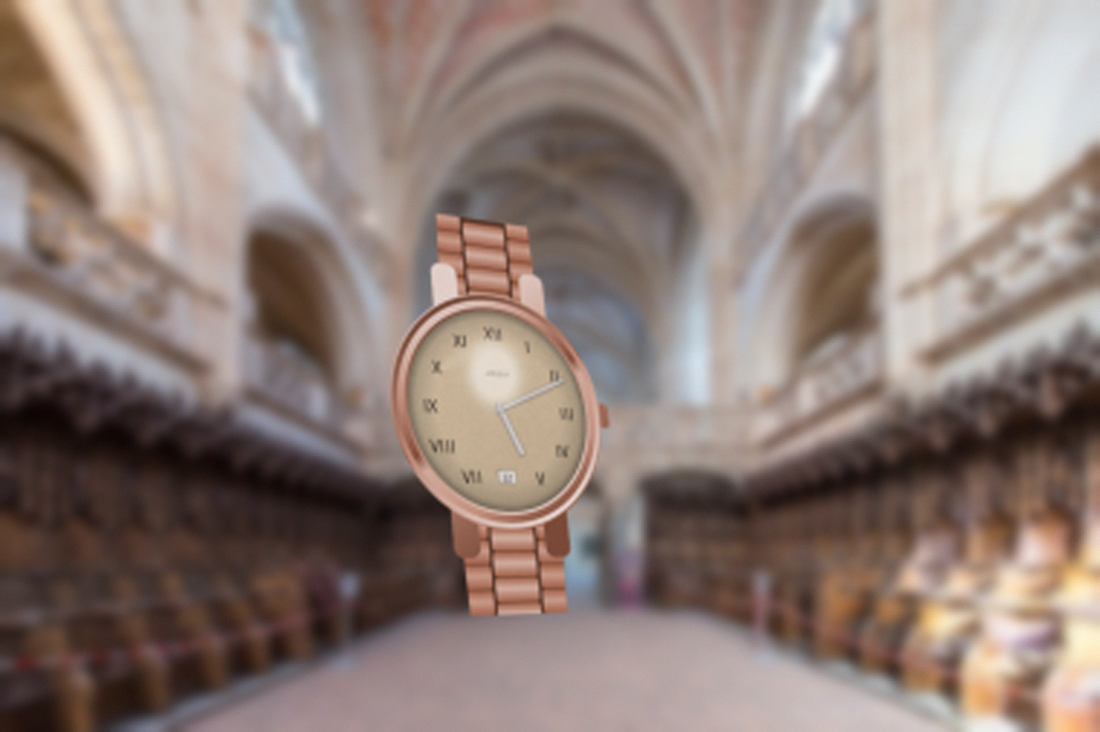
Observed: 5.11
